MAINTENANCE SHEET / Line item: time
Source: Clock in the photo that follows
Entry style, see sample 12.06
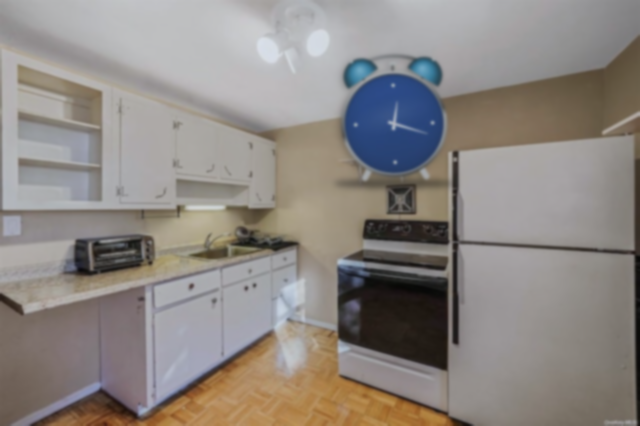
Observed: 12.18
